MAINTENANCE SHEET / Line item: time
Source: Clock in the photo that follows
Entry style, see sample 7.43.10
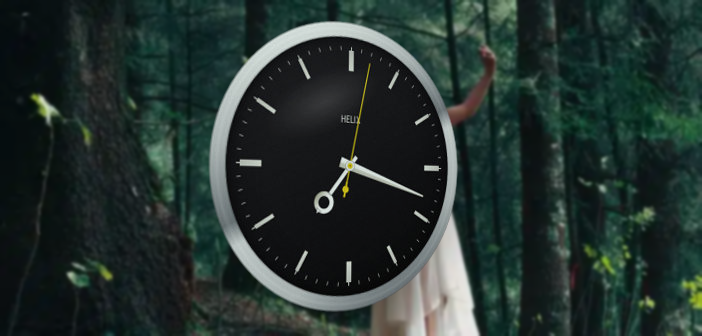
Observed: 7.18.02
